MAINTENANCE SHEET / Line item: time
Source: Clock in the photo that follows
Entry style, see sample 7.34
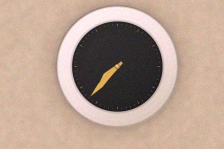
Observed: 7.37
